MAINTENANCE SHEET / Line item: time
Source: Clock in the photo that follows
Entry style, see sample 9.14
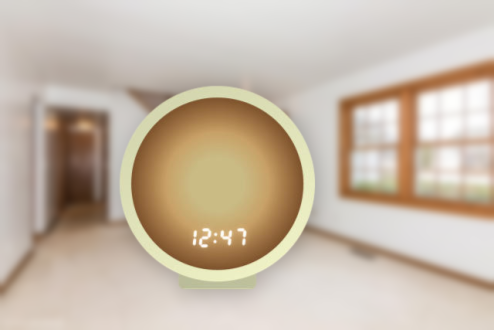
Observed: 12.47
